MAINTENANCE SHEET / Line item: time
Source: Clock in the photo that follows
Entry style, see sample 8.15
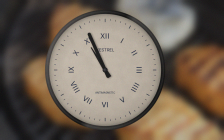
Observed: 10.56
